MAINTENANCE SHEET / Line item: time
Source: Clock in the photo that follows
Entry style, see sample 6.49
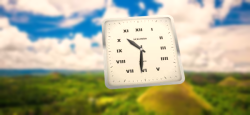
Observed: 10.31
